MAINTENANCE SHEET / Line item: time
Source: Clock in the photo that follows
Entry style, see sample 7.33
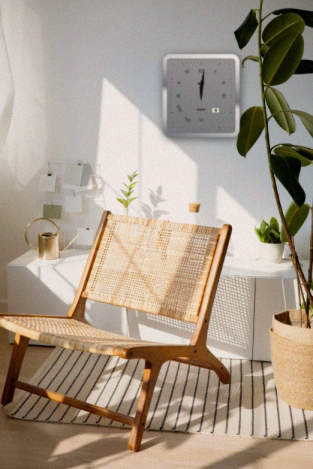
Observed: 12.01
